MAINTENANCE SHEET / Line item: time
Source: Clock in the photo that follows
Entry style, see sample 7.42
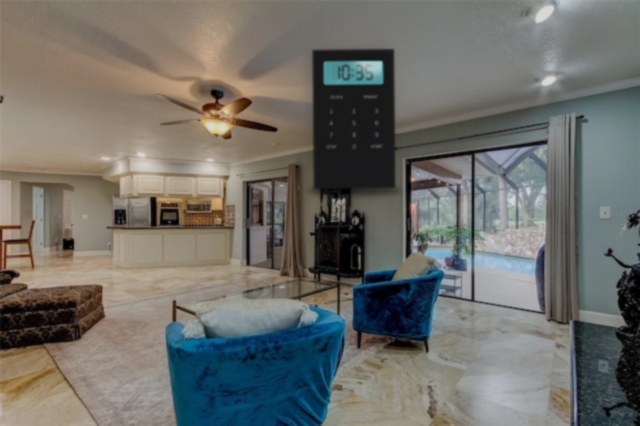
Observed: 10.35
